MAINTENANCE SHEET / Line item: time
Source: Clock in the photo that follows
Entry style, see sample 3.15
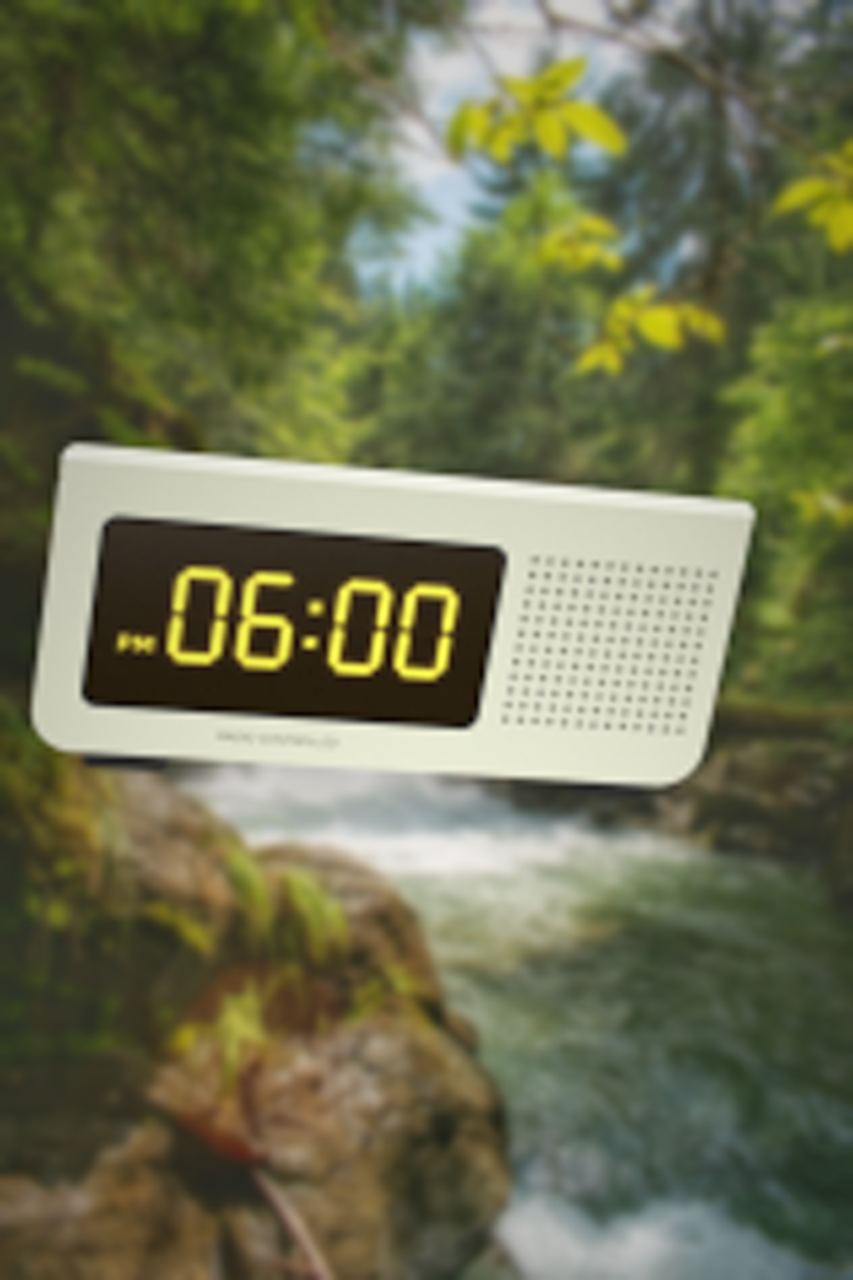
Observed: 6.00
